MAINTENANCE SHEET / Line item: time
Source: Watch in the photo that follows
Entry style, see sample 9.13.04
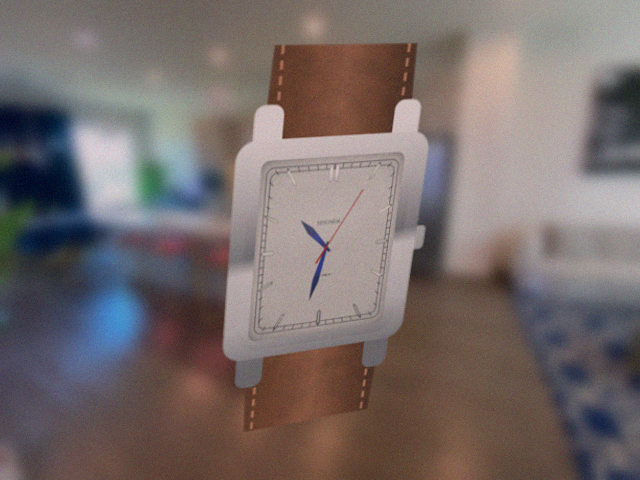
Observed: 10.32.05
